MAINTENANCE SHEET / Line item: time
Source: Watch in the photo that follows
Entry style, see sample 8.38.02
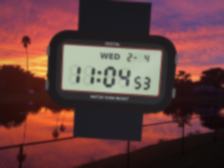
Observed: 11.04.53
